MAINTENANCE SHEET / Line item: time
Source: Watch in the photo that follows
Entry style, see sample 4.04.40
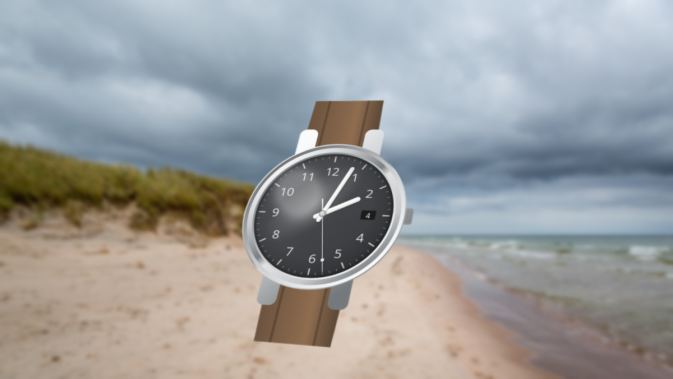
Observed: 2.03.28
